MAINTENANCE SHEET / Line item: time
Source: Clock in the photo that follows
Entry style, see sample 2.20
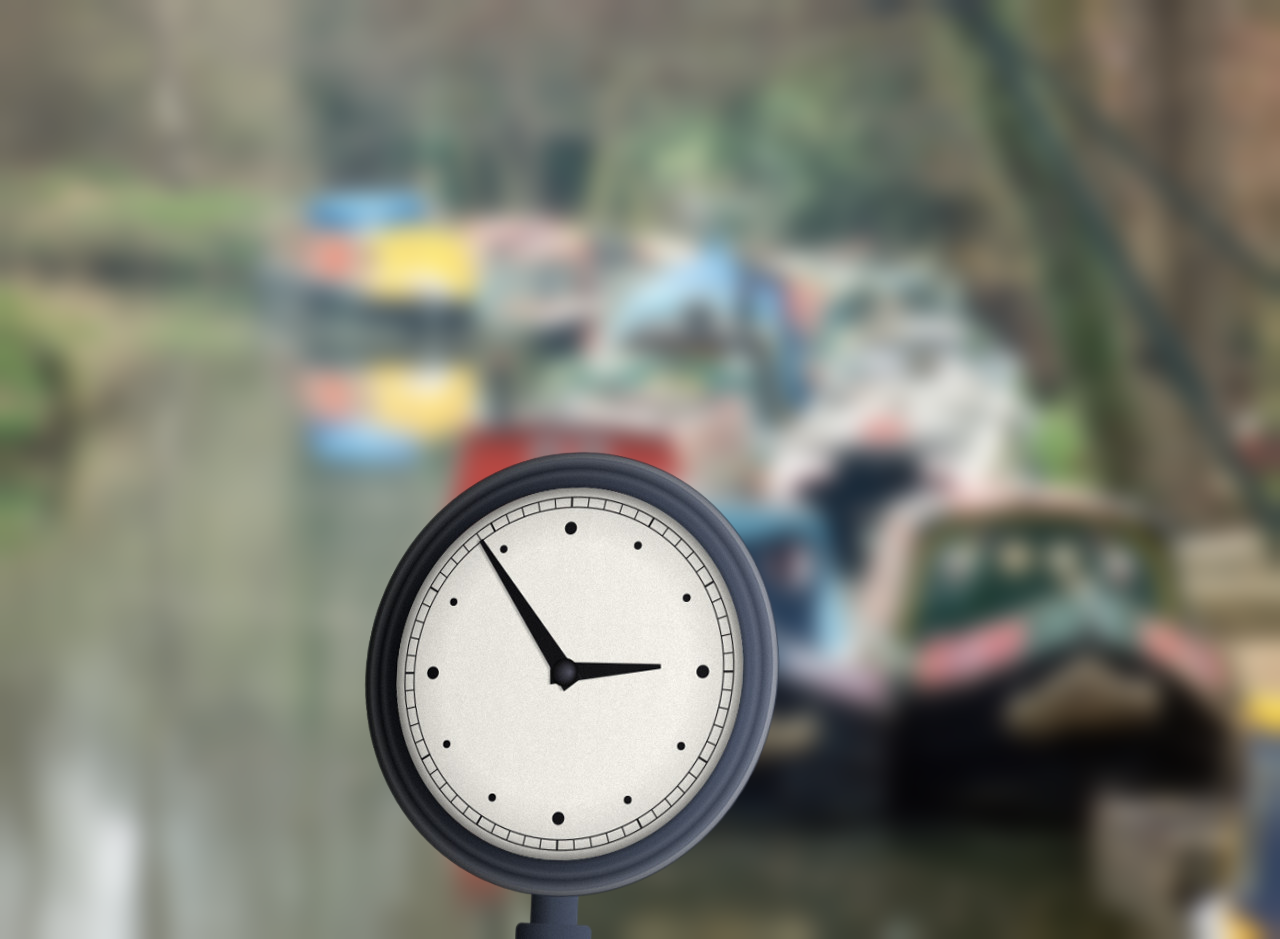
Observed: 2.54
